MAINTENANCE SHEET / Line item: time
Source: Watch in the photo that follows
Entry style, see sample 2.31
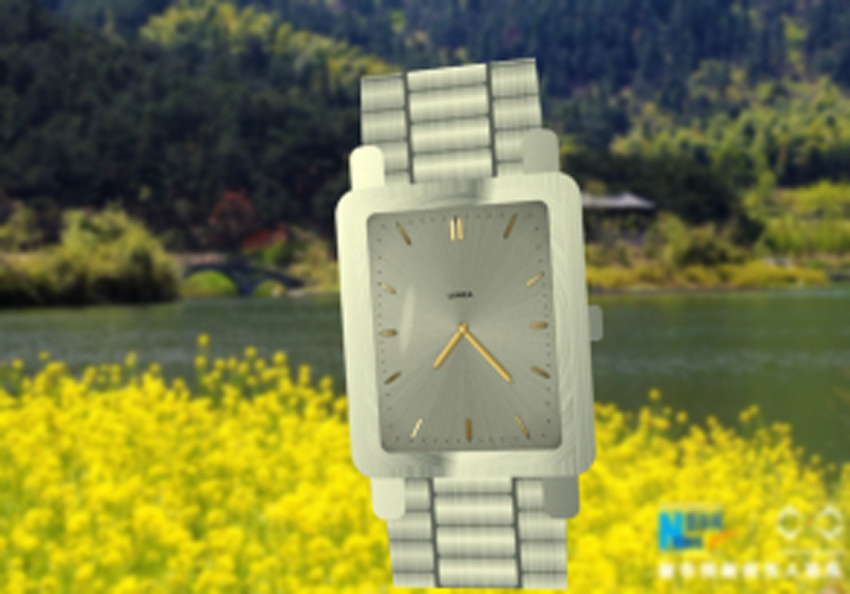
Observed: 7.23
